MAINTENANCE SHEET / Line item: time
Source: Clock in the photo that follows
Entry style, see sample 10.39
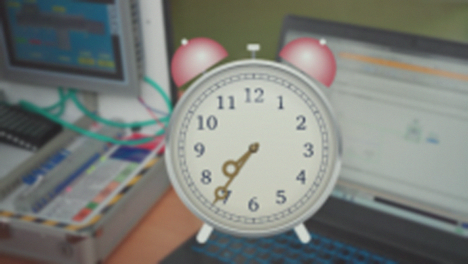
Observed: 7.36
